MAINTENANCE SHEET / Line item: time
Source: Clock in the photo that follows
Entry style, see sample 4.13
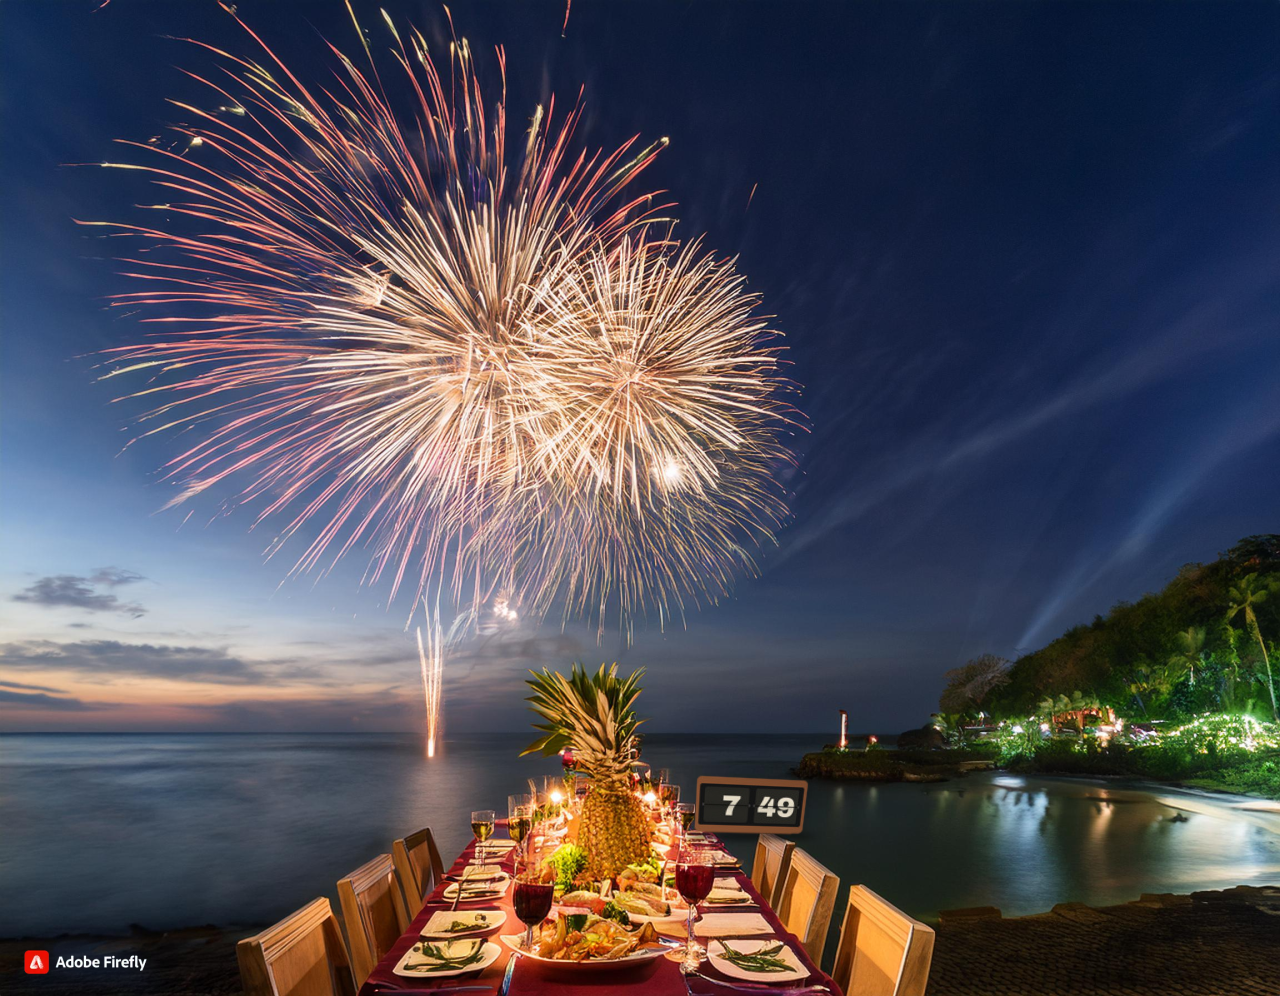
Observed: 7.49
